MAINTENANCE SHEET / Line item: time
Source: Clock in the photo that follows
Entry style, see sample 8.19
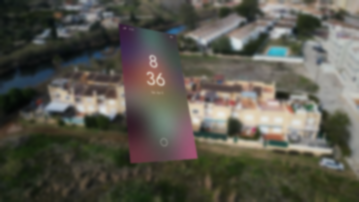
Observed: 8.36
